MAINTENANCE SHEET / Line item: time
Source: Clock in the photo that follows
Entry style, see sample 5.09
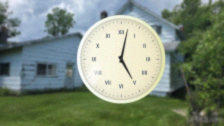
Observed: 5.02
